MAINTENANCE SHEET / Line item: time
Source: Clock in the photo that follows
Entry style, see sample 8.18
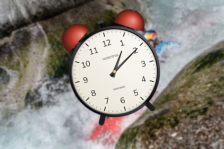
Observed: 1.10
